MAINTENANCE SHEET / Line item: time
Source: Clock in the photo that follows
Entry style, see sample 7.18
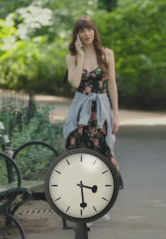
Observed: 3.29
